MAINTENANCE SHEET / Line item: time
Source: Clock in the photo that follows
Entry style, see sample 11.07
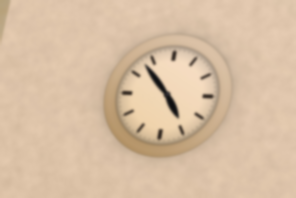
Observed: 4.53
